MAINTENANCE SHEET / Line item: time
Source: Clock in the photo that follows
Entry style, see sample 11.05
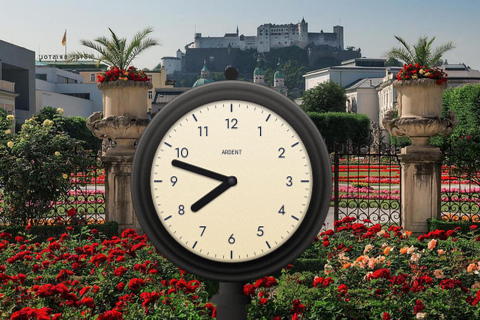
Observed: 7.48
